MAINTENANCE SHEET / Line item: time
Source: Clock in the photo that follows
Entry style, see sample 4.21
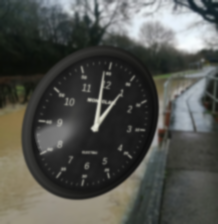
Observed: 12.59
